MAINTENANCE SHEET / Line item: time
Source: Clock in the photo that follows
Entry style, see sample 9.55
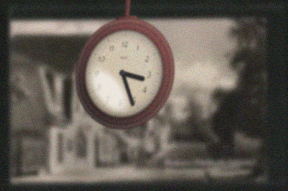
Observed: 3.26
